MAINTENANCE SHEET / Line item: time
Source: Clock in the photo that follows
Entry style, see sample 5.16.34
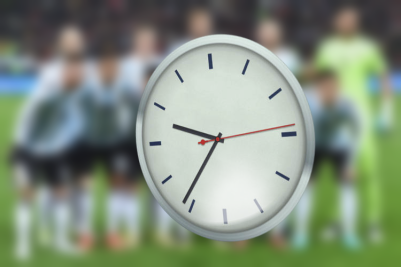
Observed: 9.36.14
